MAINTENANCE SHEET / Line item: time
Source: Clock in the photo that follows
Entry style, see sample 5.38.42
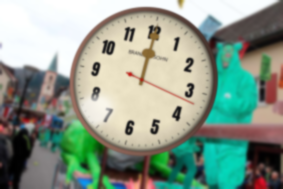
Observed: 12.00.17
